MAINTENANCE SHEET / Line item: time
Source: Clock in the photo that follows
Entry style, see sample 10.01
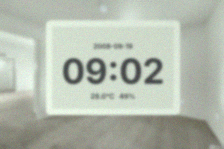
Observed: 9.02
